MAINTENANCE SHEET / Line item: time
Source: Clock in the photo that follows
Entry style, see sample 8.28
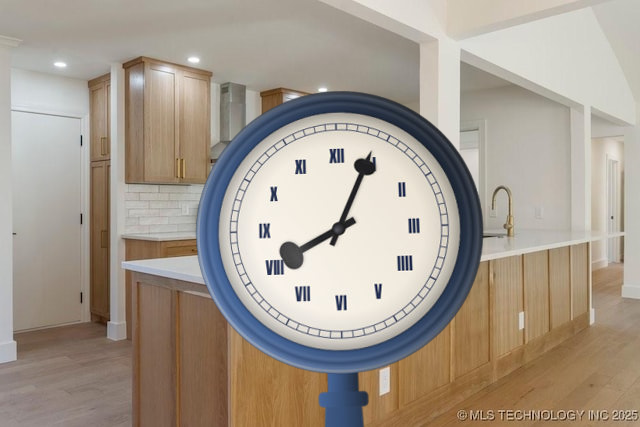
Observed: 8.04
